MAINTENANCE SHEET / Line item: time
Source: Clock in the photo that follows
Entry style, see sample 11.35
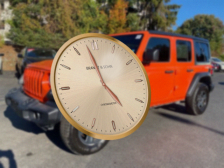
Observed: 4.58
